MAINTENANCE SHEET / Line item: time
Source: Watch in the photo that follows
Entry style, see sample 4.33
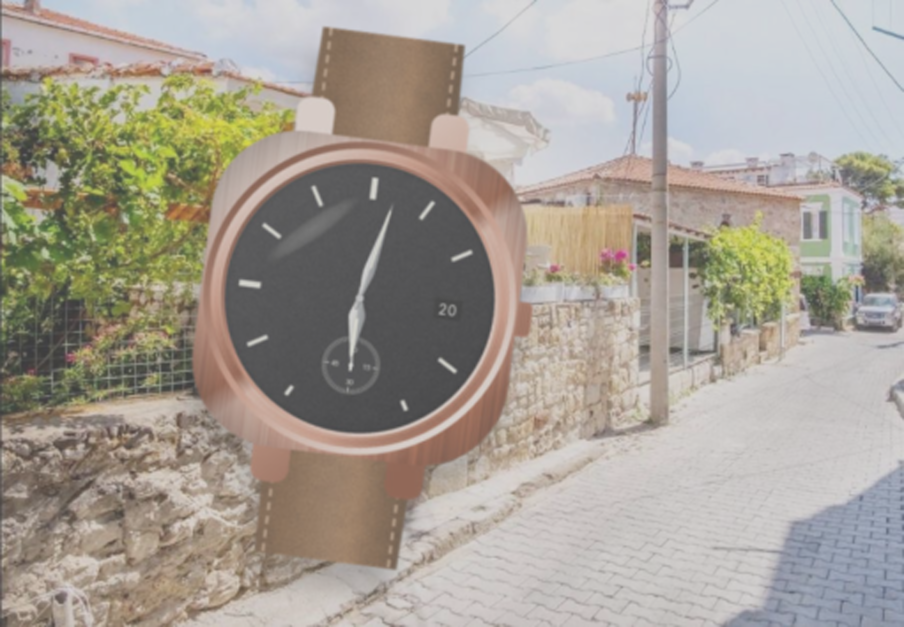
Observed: 6.02
